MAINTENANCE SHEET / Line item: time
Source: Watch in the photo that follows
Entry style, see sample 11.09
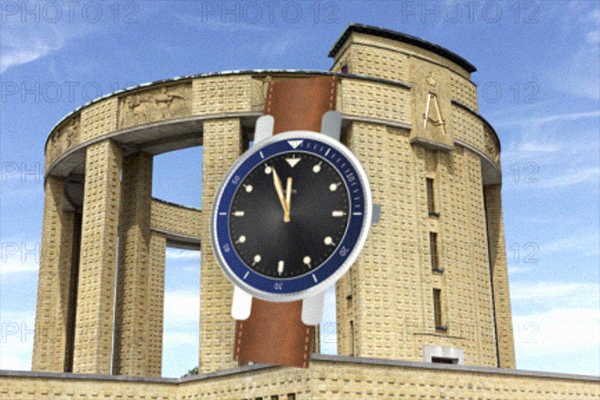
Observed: 11.56
